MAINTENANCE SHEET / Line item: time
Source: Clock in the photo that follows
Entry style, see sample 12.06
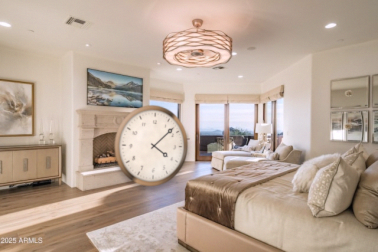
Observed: 4.08
